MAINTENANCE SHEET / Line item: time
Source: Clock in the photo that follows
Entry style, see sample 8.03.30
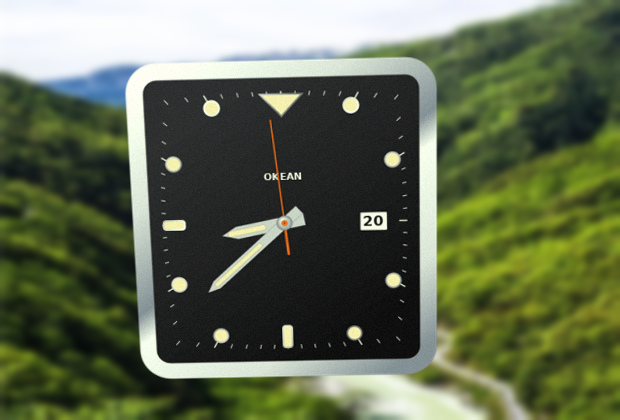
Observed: 8.37.59
